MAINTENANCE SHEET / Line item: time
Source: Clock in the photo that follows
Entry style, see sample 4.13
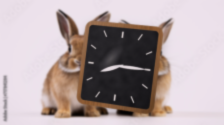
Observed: 8.15
